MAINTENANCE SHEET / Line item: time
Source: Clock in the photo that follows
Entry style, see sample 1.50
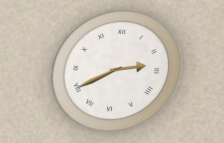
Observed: 2.40
